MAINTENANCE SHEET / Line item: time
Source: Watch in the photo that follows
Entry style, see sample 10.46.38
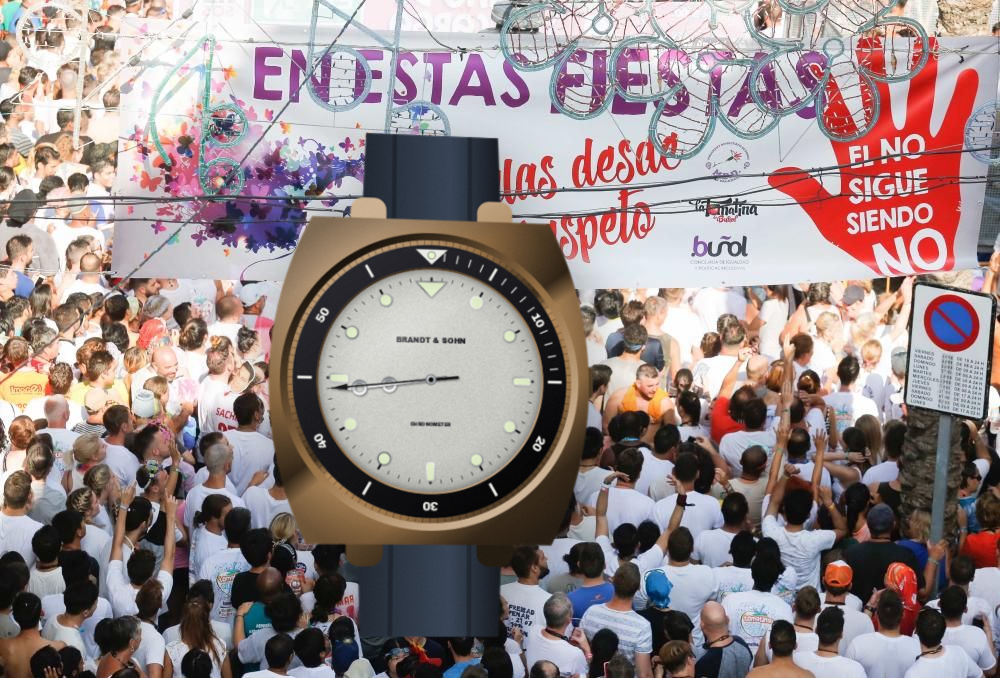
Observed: 8.43.44
